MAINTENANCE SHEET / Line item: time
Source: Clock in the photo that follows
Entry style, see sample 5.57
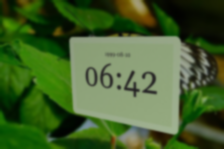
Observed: 6.42
